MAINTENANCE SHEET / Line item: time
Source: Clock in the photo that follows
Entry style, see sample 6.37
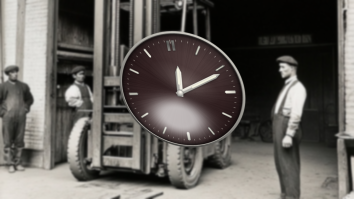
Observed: 12.11
